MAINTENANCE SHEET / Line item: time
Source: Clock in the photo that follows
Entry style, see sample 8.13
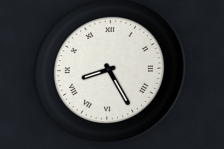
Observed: 8.25
